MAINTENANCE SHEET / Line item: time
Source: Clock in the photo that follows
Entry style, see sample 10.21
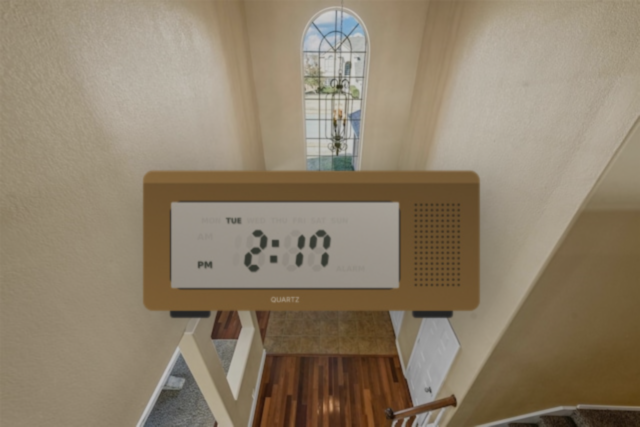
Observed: 2.17
